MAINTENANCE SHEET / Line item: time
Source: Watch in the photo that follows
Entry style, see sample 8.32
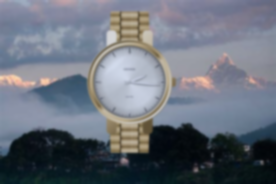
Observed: 2.16
